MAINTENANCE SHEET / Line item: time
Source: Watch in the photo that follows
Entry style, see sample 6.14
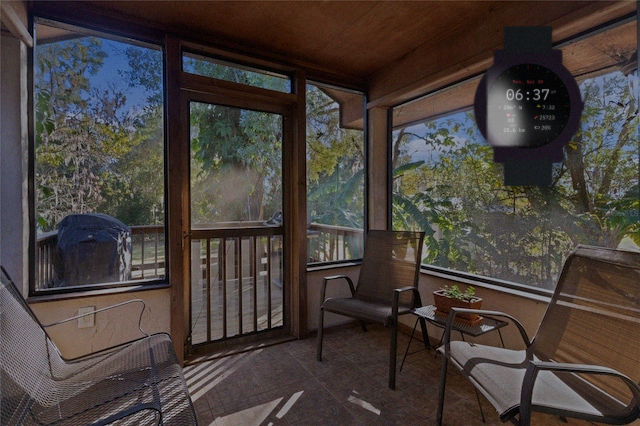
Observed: 6.37
